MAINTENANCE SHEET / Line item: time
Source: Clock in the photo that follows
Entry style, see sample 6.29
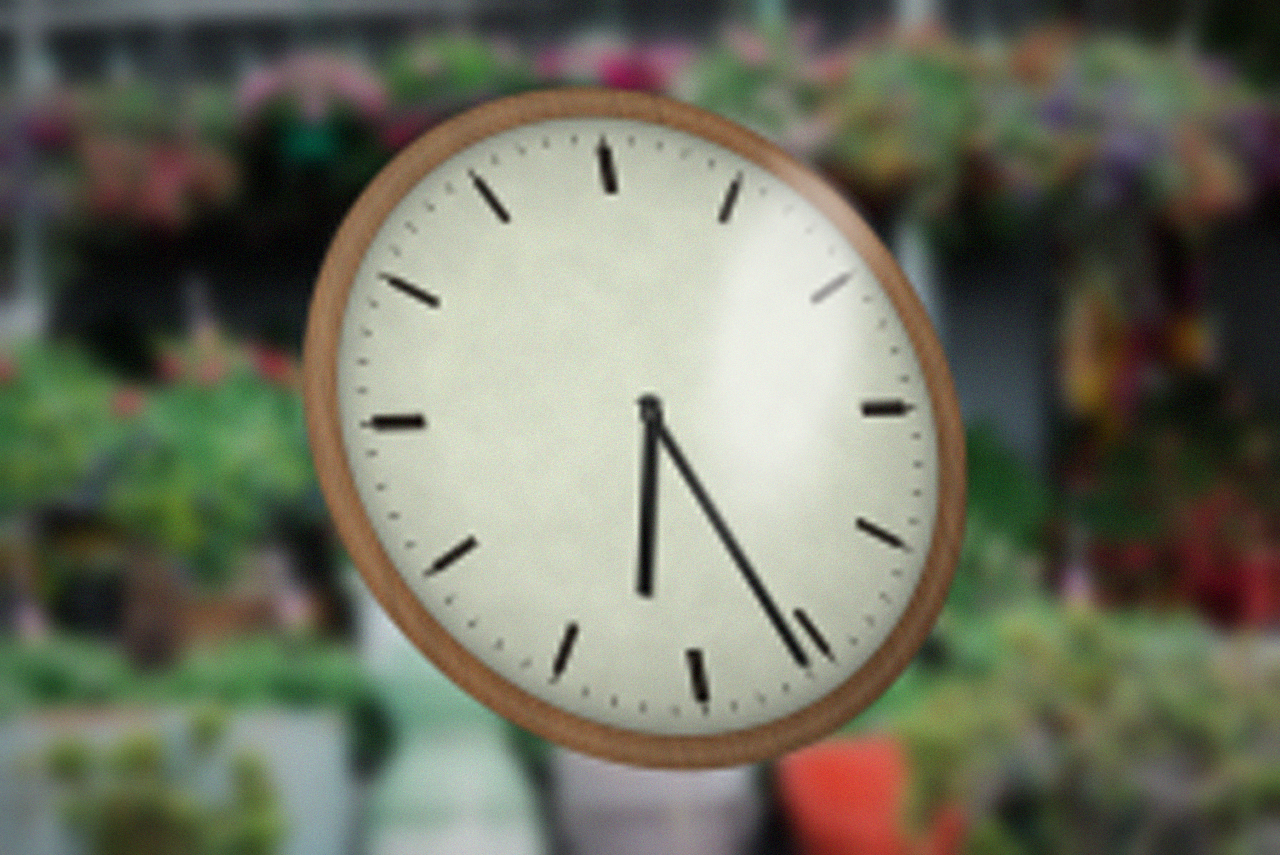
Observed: 6.26
